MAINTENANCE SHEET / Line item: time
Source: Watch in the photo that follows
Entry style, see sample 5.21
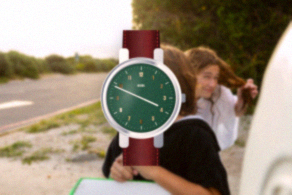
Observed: 3.49
